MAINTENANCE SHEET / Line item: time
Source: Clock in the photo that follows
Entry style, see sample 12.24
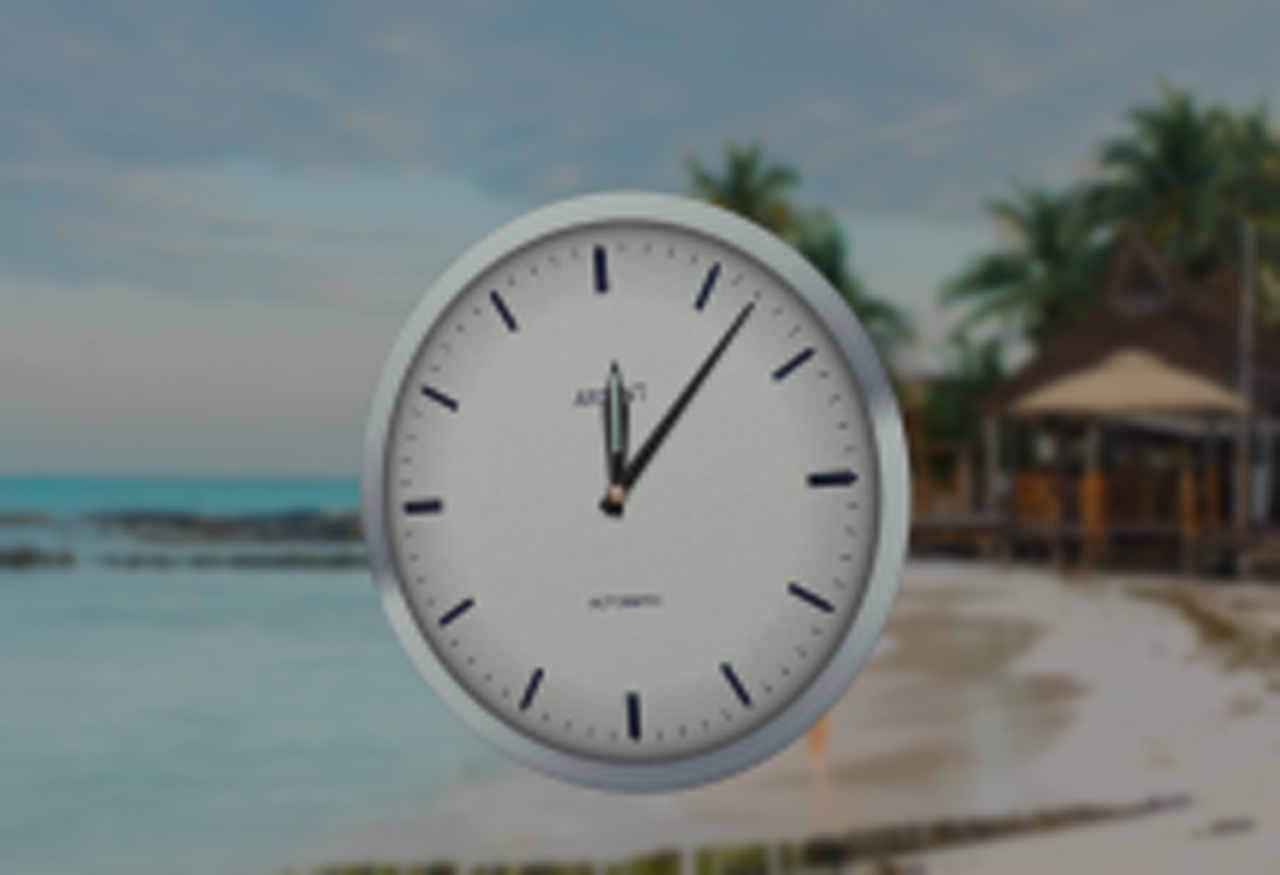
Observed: 12.07
